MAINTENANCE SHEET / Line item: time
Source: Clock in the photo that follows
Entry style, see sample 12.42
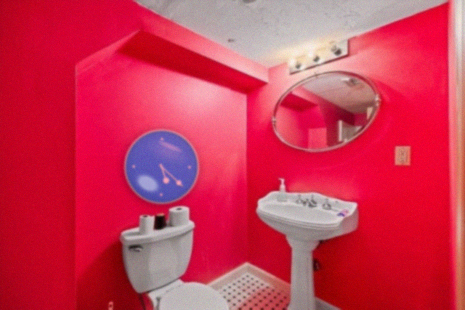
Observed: 5.22
